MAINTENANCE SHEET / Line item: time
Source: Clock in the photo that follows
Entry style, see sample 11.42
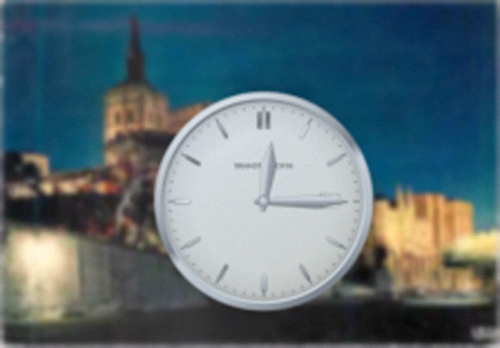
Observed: 12.15
